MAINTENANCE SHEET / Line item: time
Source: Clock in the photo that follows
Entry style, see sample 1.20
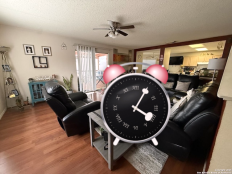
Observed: 4.05
